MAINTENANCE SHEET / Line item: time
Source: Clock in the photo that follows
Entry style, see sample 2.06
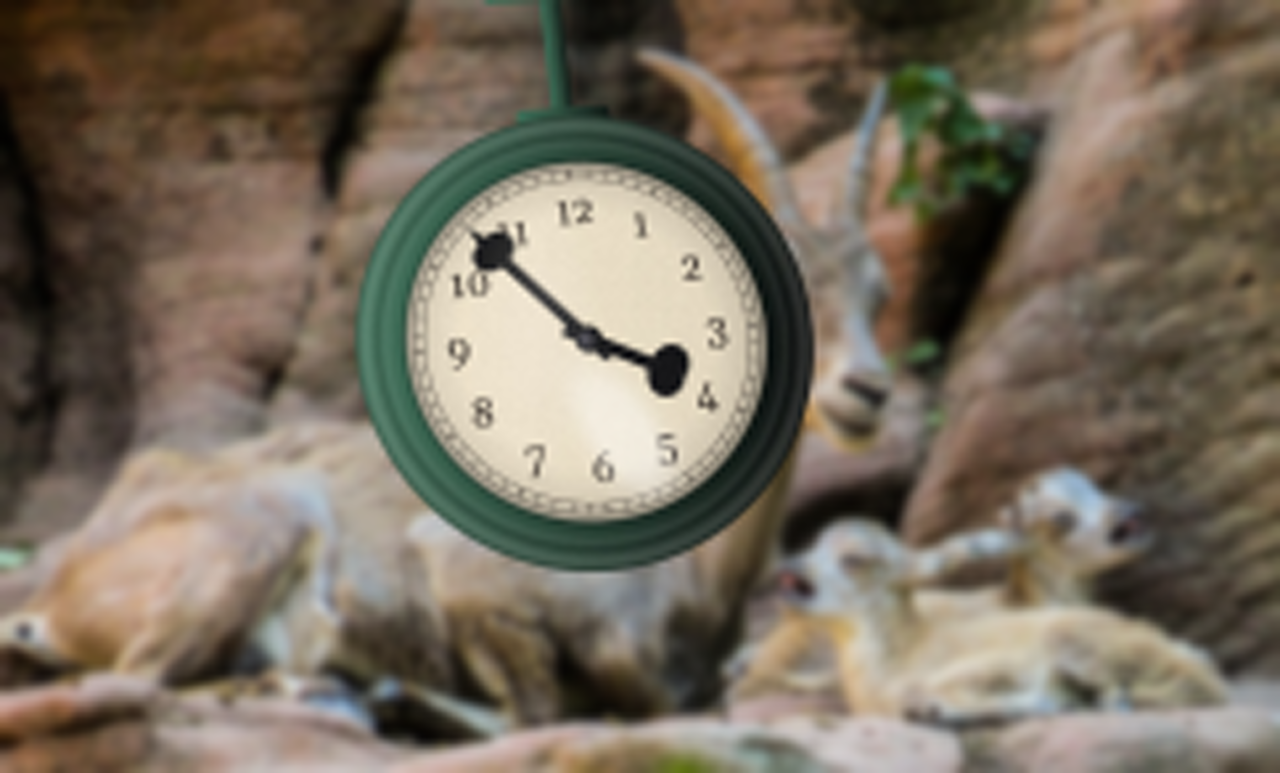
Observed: 3.53
